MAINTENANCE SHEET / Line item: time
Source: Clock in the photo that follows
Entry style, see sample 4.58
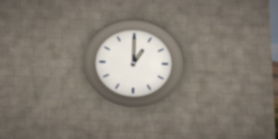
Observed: 1.00
